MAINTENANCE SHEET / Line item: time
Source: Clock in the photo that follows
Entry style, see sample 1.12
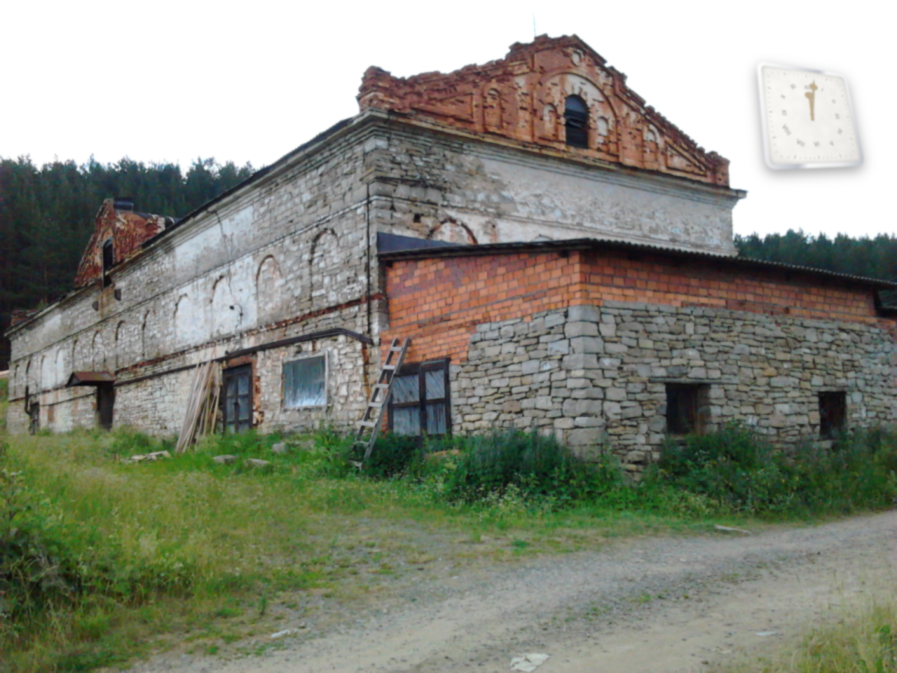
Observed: 12.02
